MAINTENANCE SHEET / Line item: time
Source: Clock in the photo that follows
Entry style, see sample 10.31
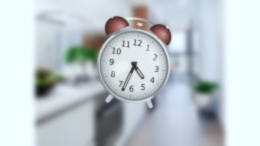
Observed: 4.33
